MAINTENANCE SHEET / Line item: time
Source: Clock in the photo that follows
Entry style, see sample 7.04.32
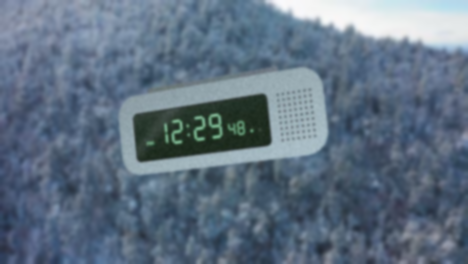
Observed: 12.29.48
